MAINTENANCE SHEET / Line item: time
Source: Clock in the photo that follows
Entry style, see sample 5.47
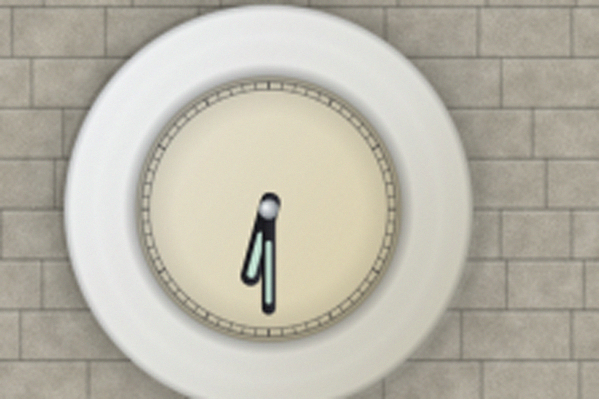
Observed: 6.30
